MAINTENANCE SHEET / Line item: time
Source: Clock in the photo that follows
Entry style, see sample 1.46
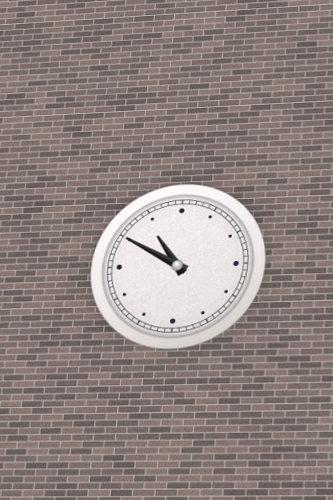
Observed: 10.50
